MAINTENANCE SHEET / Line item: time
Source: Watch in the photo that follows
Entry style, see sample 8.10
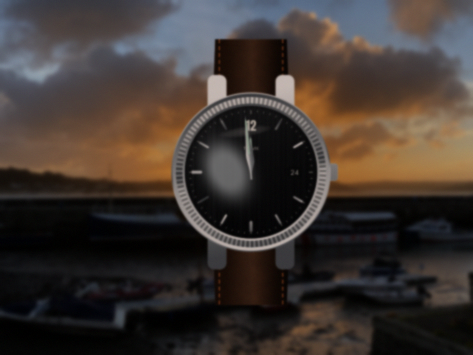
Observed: 11.59
